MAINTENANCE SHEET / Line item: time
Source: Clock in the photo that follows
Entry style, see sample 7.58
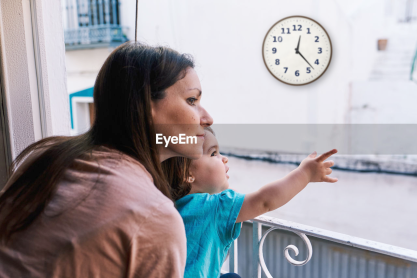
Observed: 12.23
